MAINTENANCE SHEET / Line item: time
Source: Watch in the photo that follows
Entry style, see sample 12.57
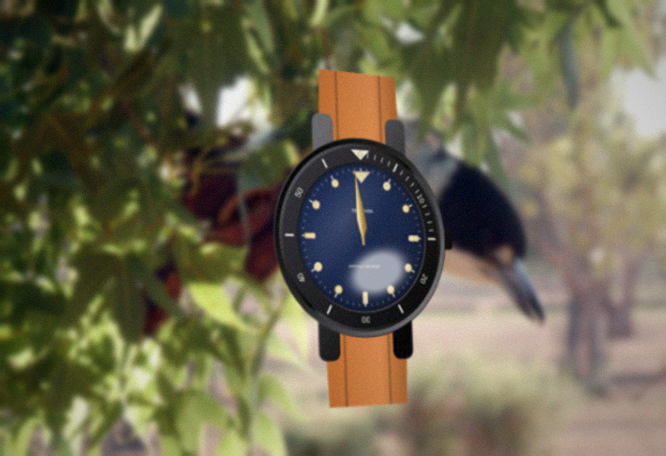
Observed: 11.59
